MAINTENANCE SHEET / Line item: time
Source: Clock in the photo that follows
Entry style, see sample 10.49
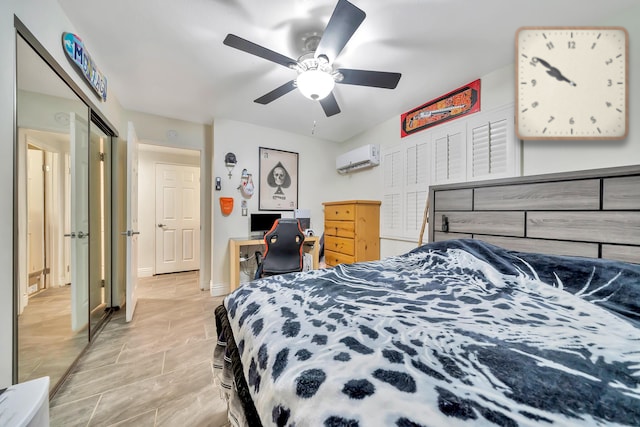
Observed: 9.51
